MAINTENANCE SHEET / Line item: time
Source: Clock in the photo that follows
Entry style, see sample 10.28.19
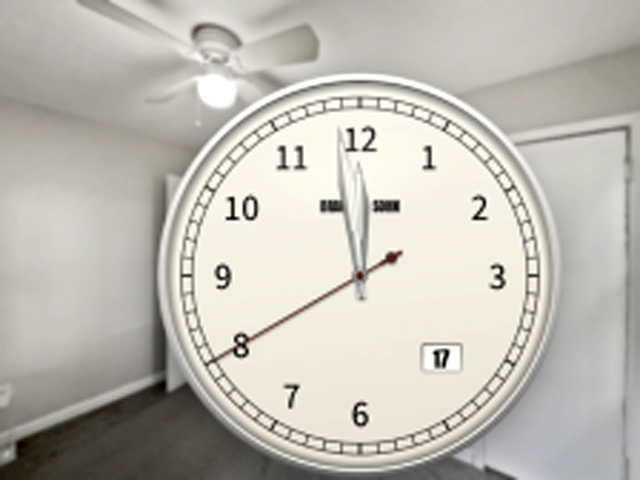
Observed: 11.58.40
